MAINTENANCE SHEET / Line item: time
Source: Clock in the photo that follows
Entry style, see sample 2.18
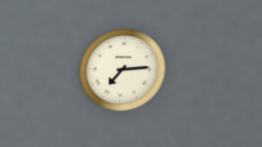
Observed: 7.14
